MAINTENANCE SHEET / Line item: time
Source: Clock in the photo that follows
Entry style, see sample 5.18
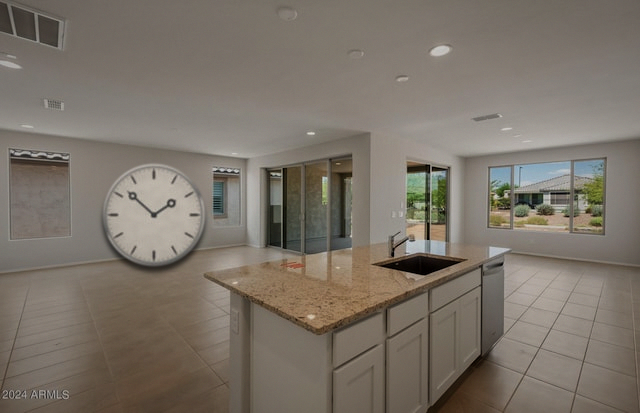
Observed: 1.52
